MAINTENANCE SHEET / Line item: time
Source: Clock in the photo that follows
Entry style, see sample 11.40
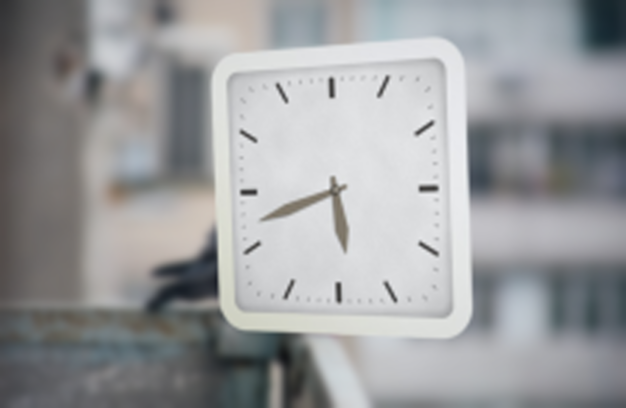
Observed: 5.42
